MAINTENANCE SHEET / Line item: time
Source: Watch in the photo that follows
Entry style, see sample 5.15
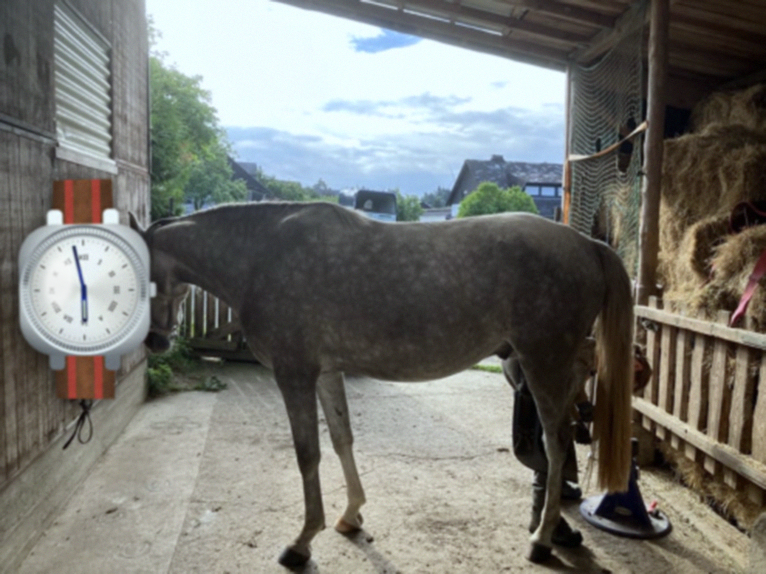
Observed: 5.58
